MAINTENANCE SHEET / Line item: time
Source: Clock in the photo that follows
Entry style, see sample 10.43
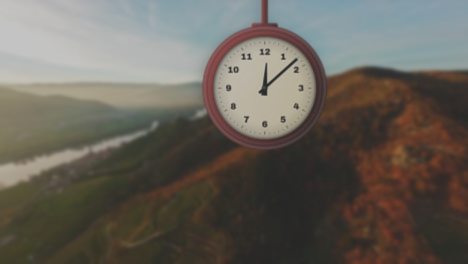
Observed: 12.08
